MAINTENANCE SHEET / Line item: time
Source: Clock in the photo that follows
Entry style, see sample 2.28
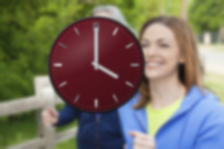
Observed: 4.00
